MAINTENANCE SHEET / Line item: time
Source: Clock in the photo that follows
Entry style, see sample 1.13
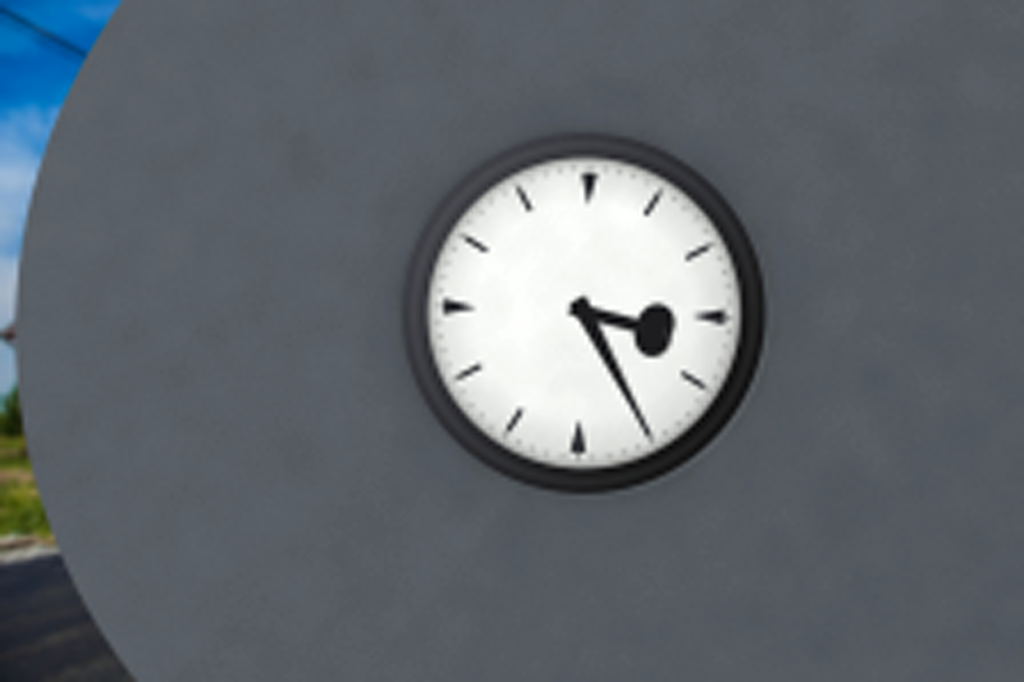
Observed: 3.25
